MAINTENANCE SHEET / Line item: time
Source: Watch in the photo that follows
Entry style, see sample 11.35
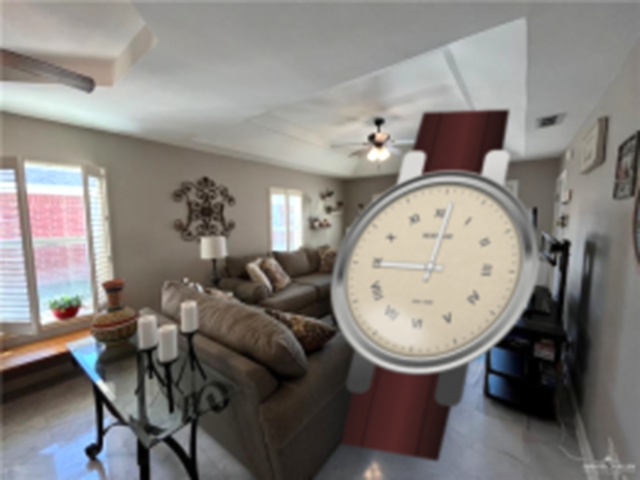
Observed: 9.01
